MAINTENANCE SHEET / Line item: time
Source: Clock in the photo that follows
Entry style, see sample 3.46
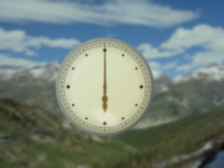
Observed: 6.00
